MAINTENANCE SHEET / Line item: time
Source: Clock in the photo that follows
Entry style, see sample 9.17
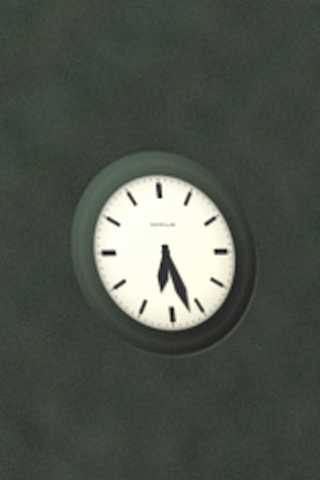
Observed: 6.27
